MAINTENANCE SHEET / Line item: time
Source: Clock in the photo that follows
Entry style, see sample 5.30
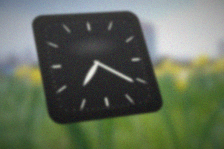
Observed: 7.21
